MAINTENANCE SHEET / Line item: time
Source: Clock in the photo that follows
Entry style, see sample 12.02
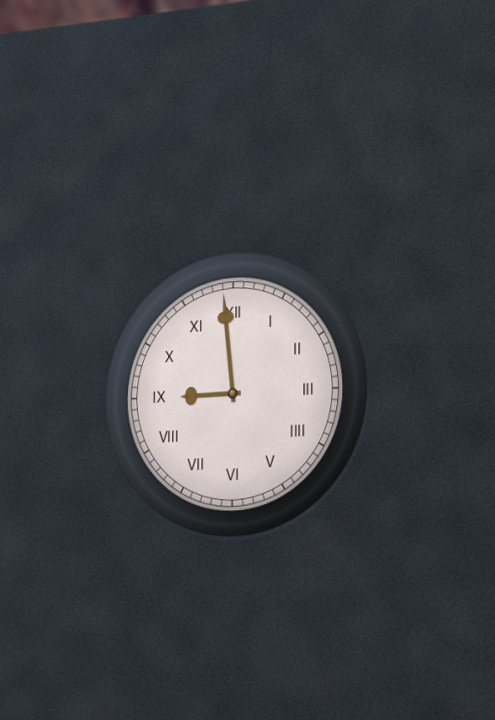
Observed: 8.59
